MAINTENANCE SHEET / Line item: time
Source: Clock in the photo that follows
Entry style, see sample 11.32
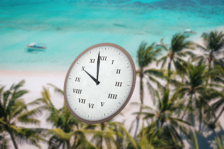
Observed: 9.58
